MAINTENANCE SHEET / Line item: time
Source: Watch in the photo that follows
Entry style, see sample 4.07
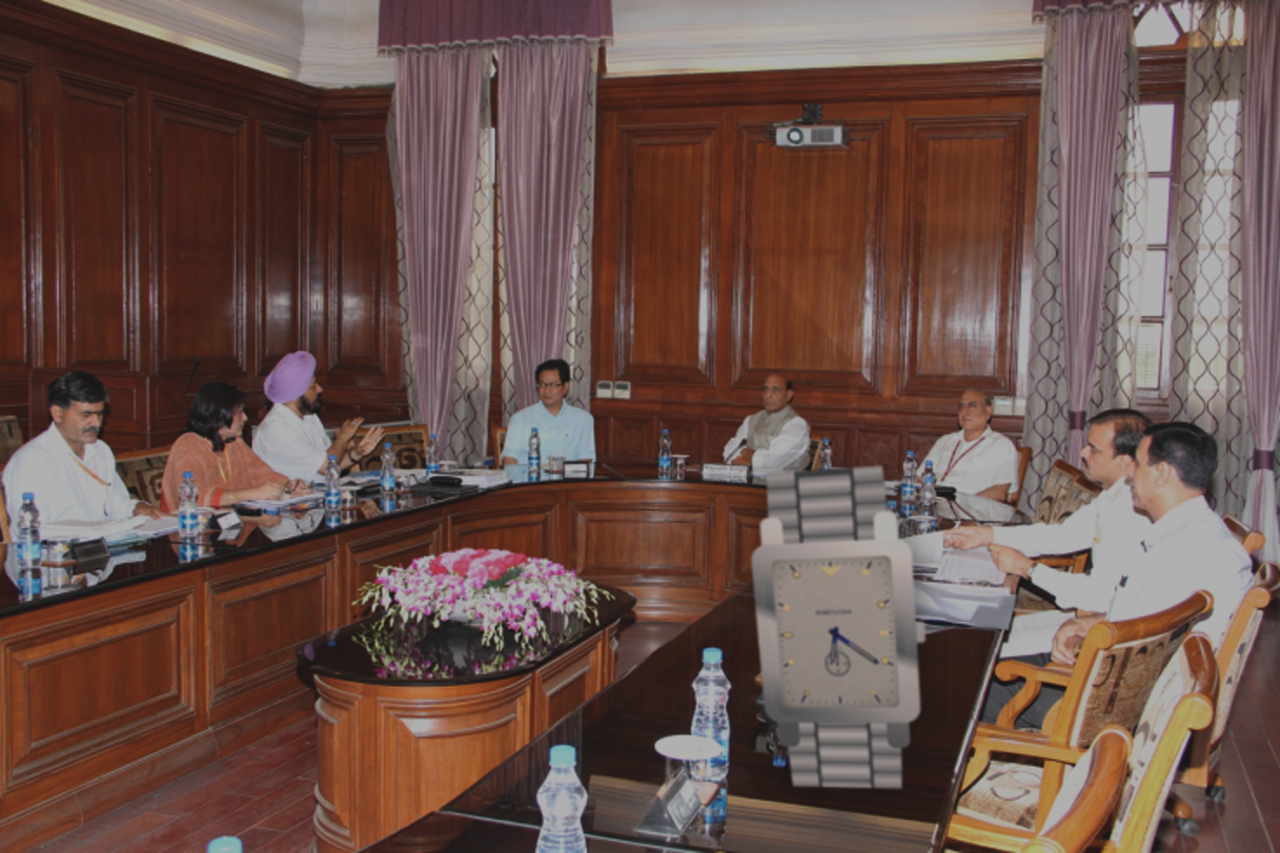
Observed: 6.21
